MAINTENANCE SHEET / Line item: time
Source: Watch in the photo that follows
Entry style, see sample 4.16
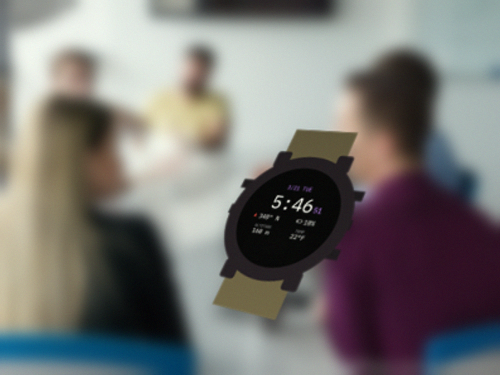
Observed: 5.46
